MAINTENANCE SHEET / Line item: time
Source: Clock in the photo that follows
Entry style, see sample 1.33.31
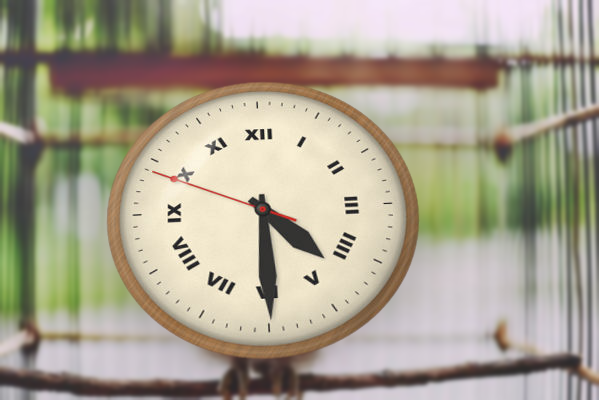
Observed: 4.29.49
